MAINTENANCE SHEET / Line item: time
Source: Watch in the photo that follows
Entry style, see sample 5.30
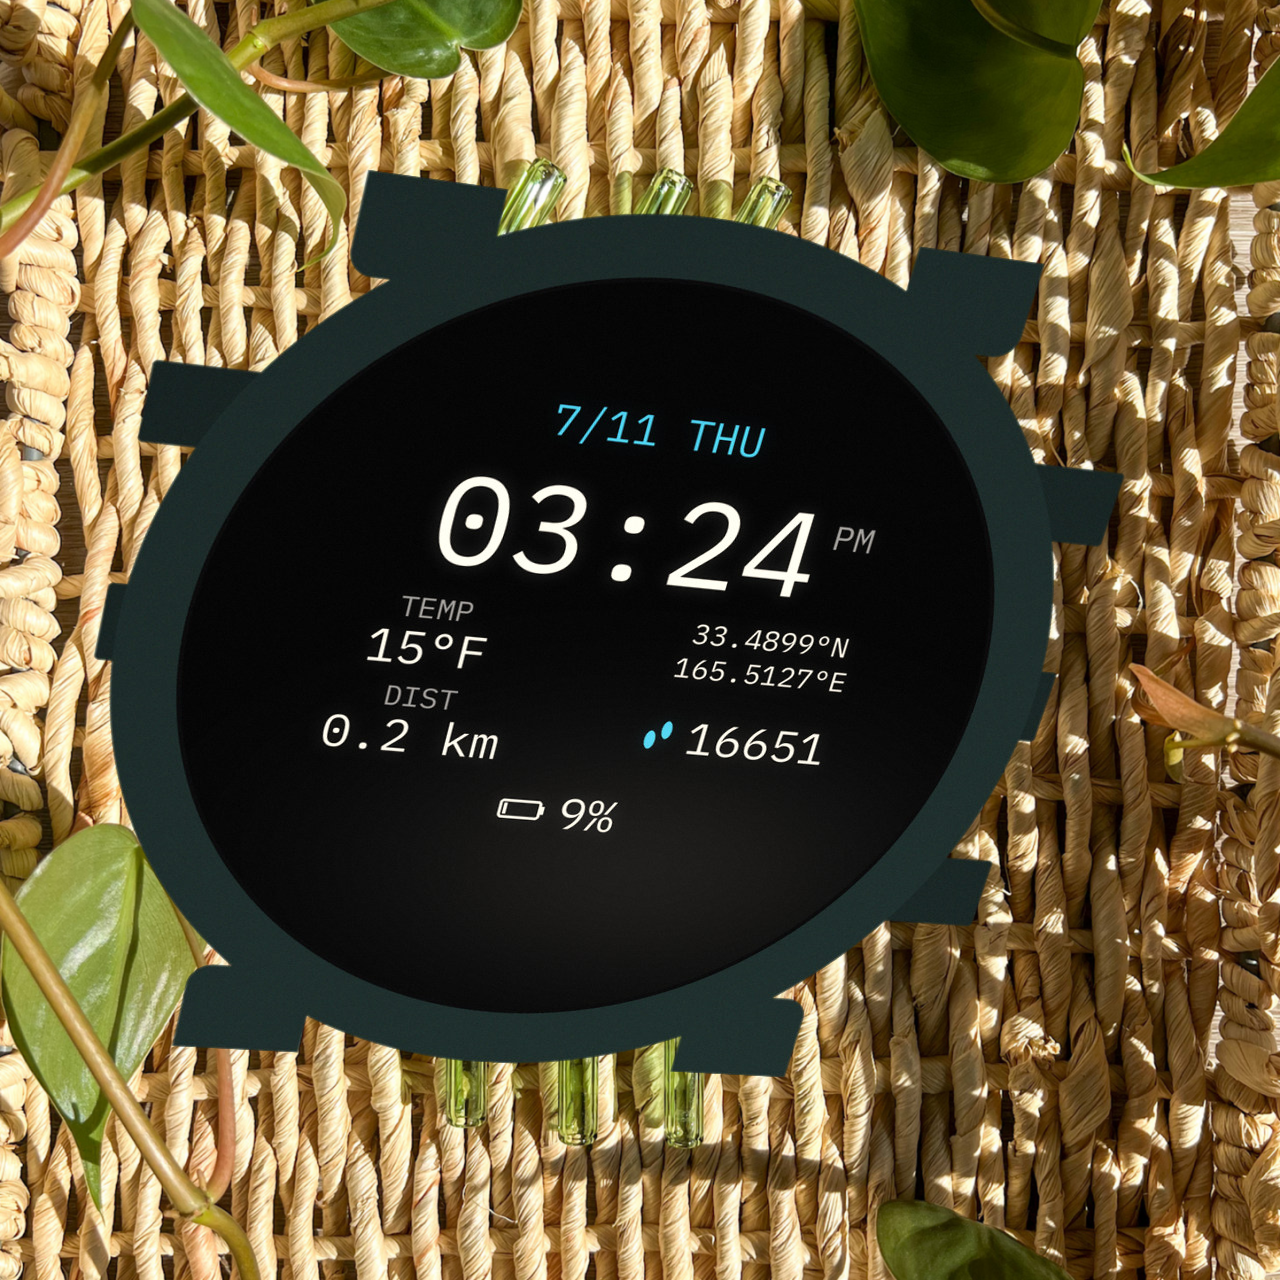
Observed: 3.24
